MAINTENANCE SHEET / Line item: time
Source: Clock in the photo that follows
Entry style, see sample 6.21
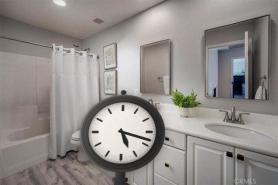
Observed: 5.18
